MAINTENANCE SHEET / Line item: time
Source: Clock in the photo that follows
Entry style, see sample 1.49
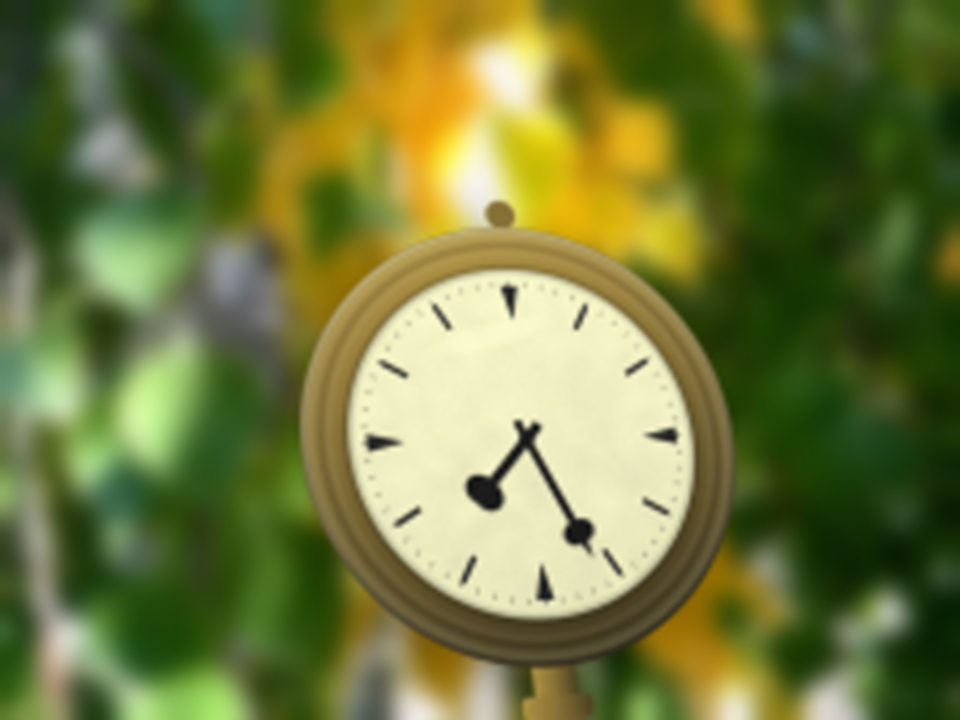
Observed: 7.26
